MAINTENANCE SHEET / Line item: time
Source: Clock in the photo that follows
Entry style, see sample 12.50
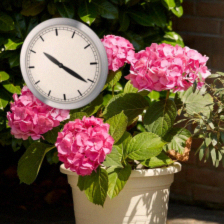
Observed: 10.21
